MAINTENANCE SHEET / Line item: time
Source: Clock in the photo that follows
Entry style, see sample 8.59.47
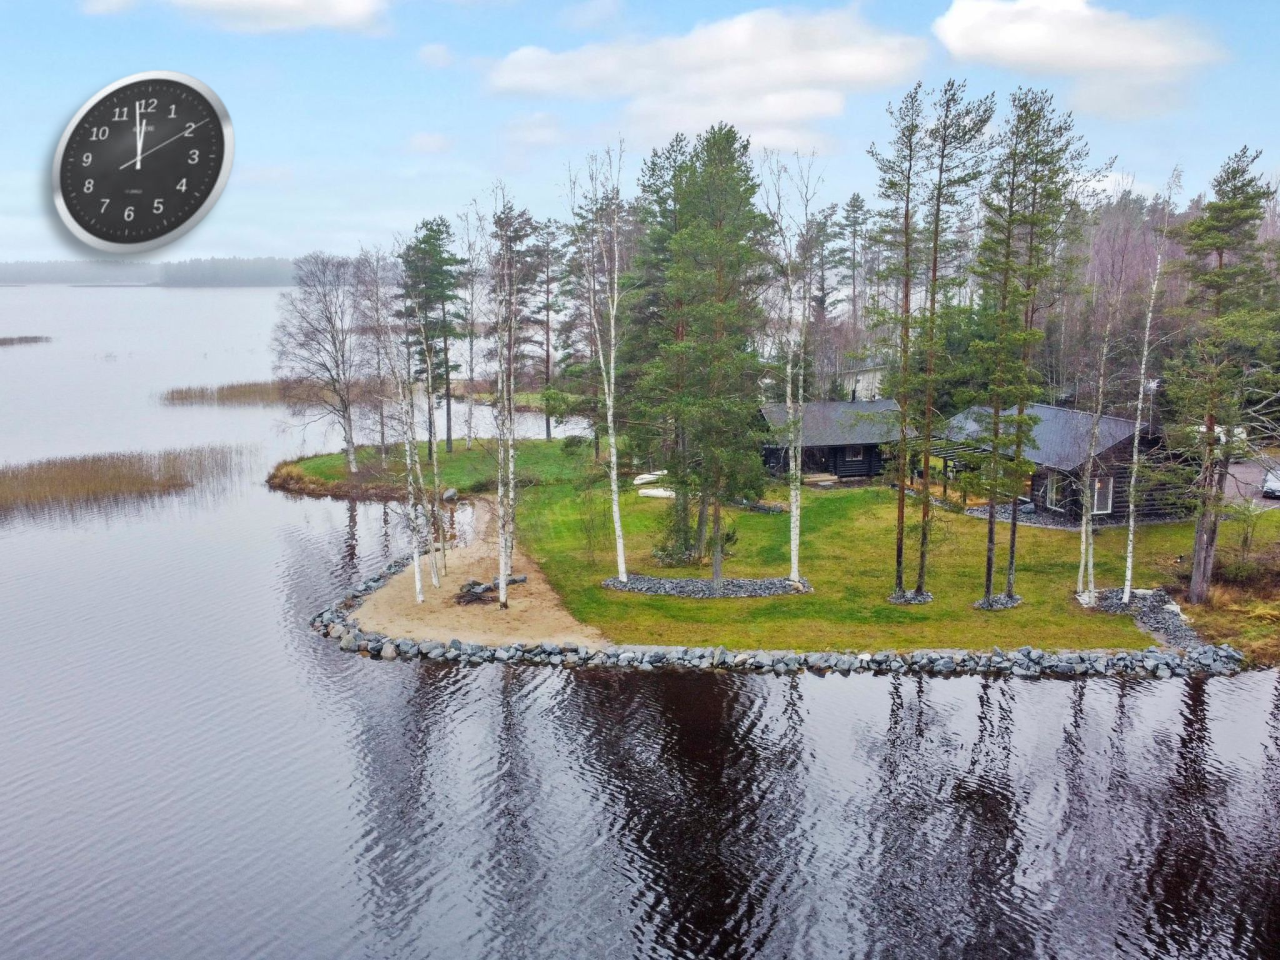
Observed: 11.58.10
